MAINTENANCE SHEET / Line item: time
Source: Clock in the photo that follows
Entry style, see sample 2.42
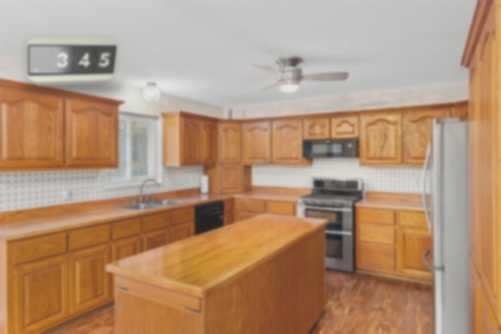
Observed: 3.45
